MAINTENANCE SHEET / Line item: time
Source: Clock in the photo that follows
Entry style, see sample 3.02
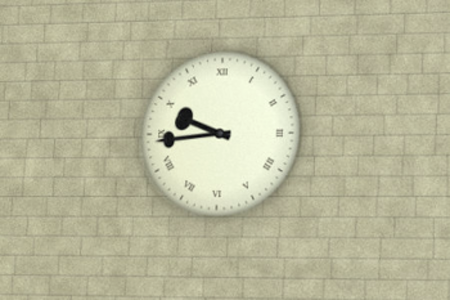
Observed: 9.44
